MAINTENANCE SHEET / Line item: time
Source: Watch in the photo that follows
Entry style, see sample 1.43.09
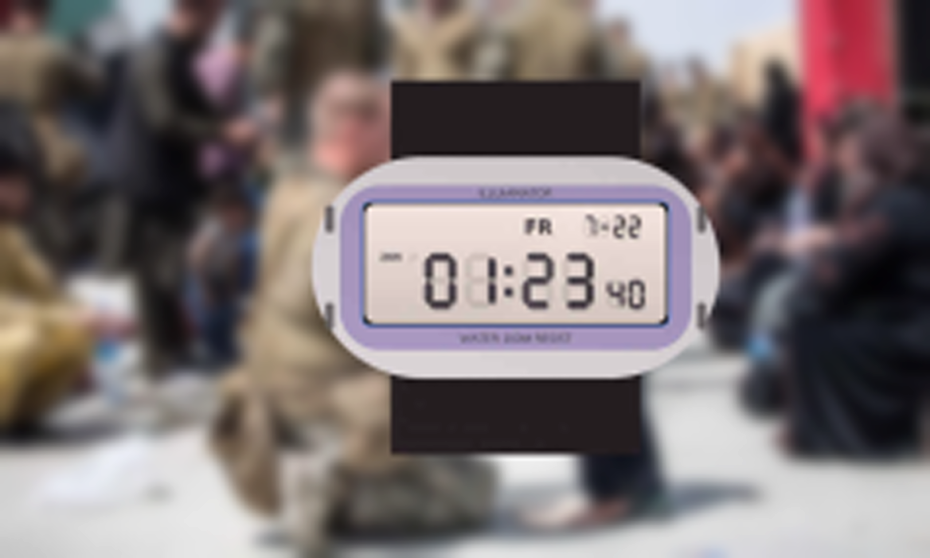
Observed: 1.23.40
